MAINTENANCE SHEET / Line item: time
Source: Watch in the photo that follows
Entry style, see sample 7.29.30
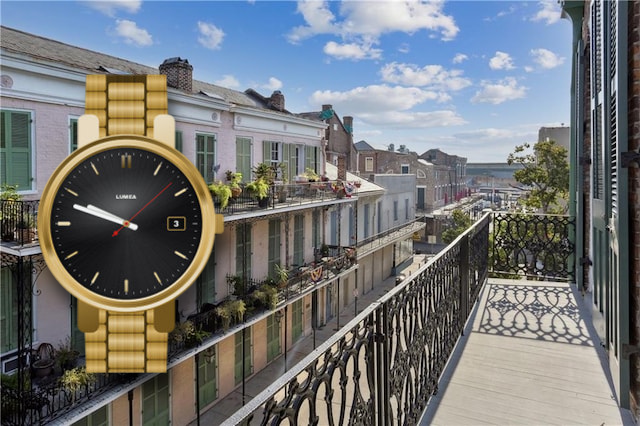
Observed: 9.48.08
